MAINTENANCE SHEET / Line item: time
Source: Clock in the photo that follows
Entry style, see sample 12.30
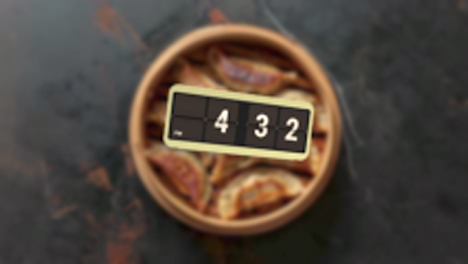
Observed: 4.32
